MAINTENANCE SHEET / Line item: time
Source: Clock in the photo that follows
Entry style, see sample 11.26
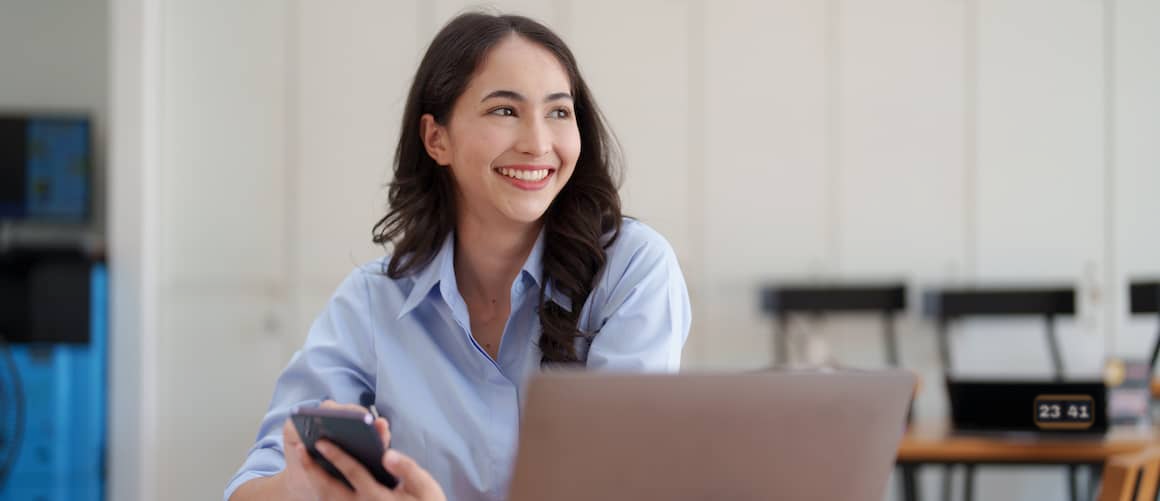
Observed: 23.41
